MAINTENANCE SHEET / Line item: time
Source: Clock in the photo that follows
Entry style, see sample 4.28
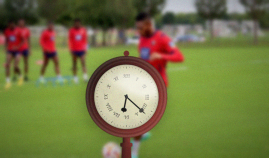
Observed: 6.22
